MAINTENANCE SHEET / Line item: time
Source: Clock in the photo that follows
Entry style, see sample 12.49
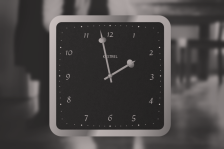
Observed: 1.58
